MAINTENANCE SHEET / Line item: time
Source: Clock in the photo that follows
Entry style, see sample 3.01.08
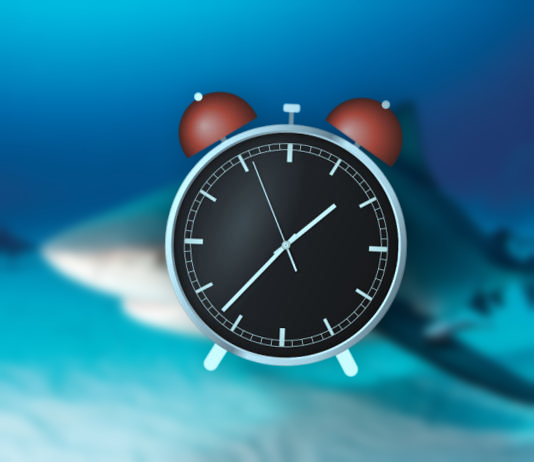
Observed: 1.36.56
